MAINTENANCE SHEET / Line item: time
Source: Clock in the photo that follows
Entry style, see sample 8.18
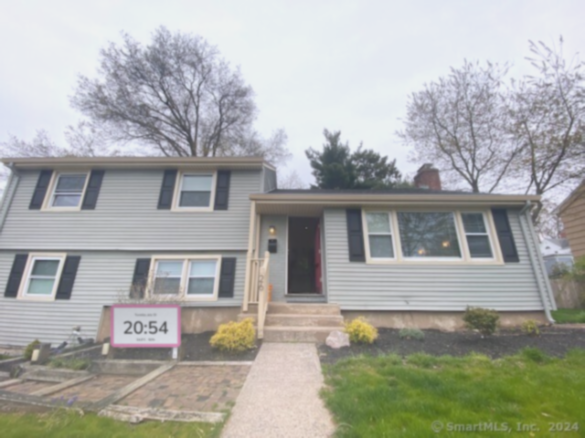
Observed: 20.54
